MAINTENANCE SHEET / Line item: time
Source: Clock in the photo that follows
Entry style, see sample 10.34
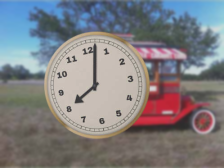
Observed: 8.02
